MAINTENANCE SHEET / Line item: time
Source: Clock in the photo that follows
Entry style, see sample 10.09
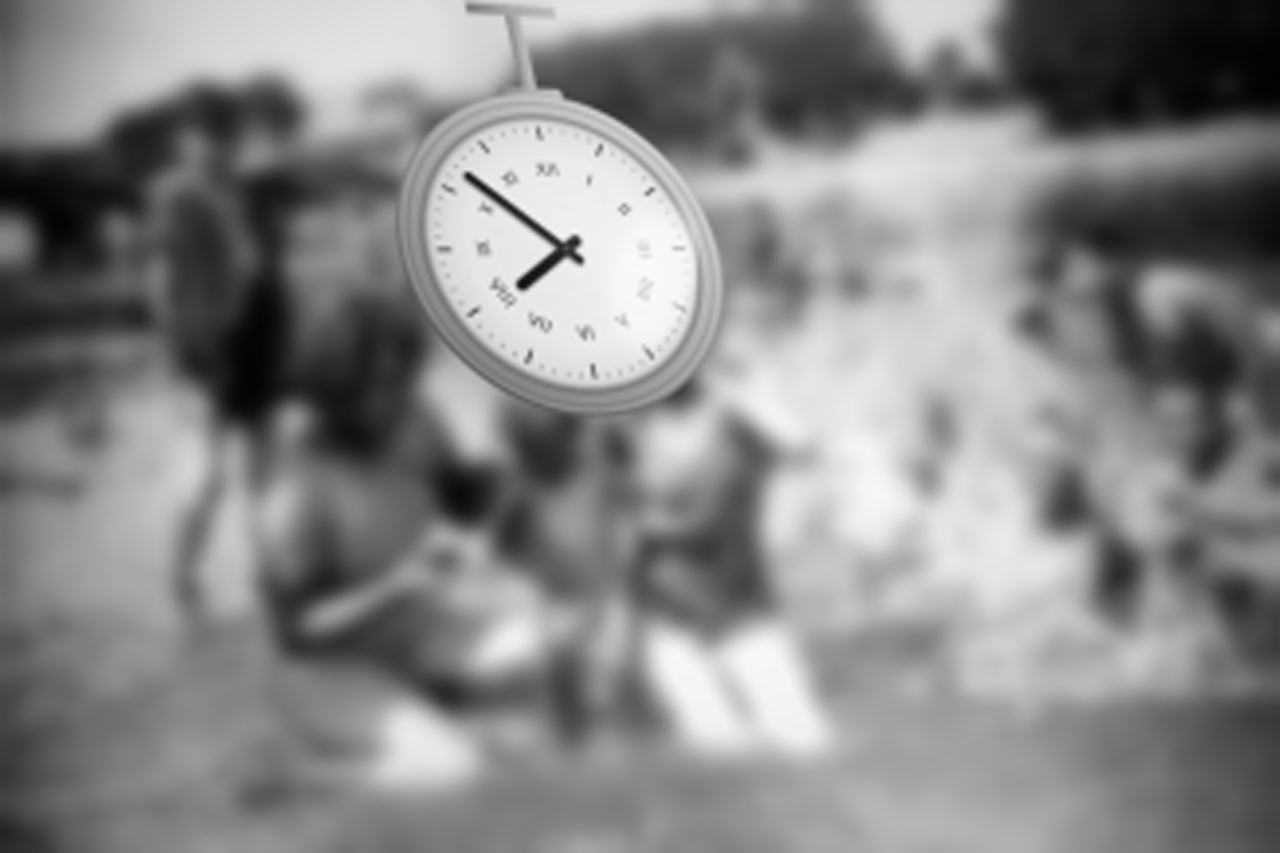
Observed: 7.52
